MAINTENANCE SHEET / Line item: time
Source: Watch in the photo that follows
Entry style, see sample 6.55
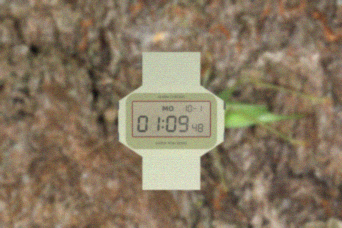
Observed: 1.09
